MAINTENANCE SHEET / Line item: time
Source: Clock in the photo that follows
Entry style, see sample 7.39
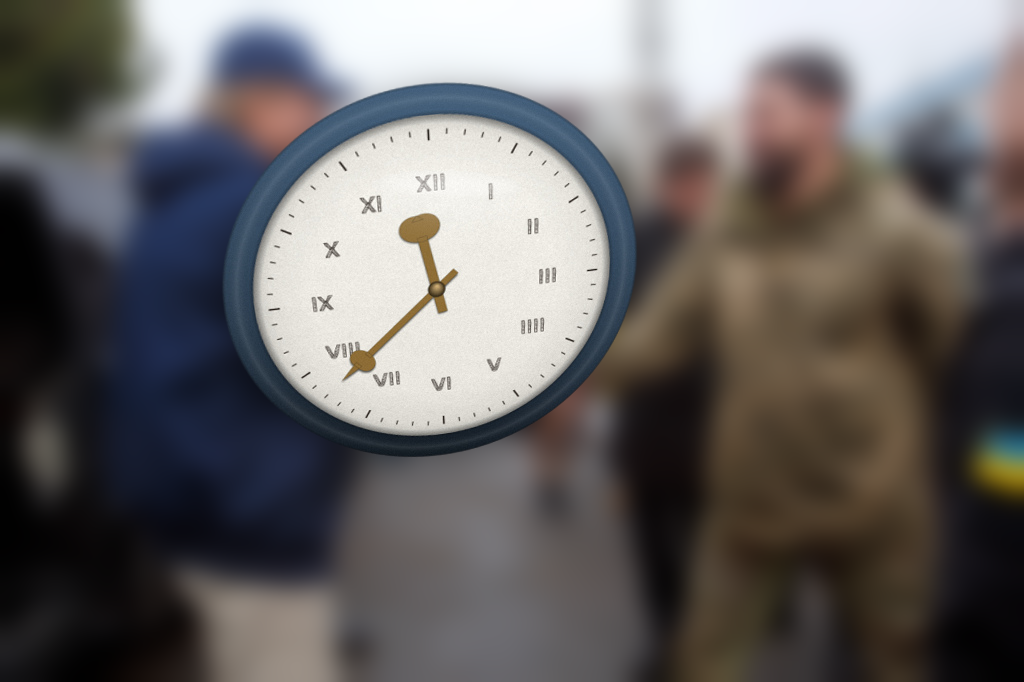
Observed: 11.38
